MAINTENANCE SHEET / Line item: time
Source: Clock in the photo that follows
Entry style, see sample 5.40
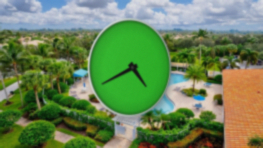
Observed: 4.41
